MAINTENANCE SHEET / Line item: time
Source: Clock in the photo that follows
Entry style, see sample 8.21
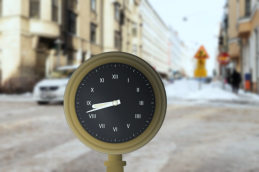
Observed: 8.42
